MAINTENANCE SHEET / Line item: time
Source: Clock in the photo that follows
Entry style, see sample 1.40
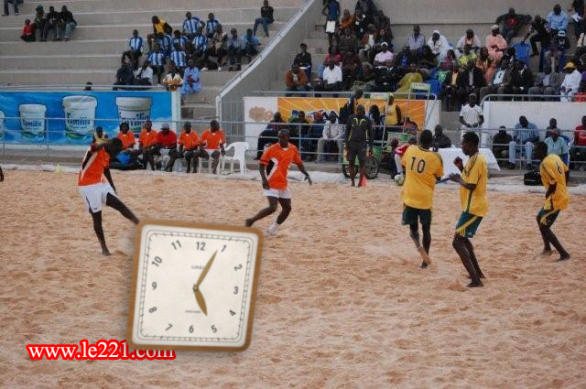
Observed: 5.04
